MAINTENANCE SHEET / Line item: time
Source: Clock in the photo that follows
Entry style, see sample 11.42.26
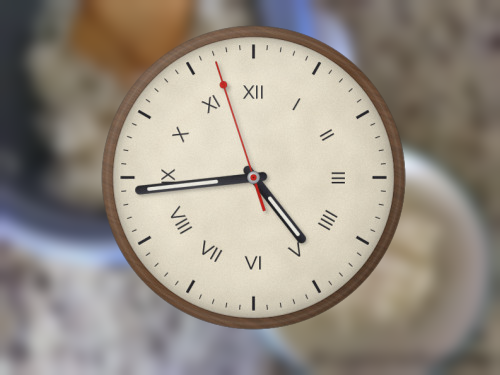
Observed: 4.43.57
